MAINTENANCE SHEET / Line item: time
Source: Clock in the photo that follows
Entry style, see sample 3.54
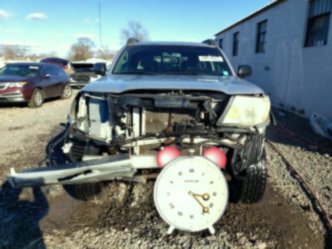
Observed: 3.23
